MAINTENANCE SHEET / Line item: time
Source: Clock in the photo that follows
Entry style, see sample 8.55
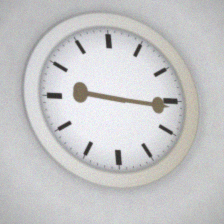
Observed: 9.16
